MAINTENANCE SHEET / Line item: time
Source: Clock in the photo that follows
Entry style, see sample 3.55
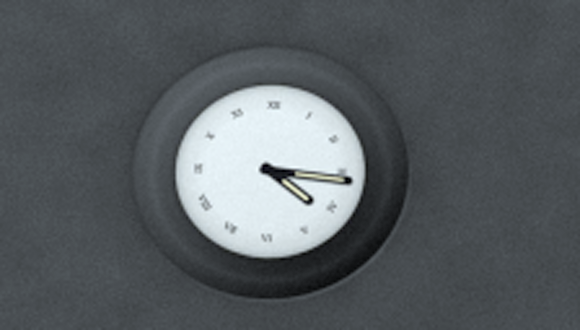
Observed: 4.16
